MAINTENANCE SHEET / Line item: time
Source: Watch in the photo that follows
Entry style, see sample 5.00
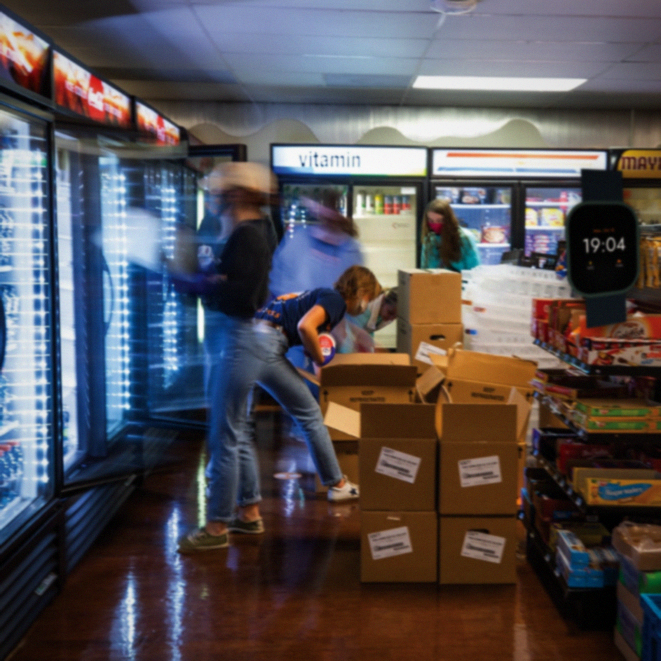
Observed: 19.04
